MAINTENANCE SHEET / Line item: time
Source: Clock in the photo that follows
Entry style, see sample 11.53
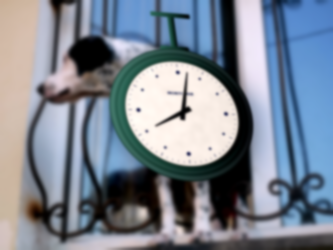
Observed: 8.02
